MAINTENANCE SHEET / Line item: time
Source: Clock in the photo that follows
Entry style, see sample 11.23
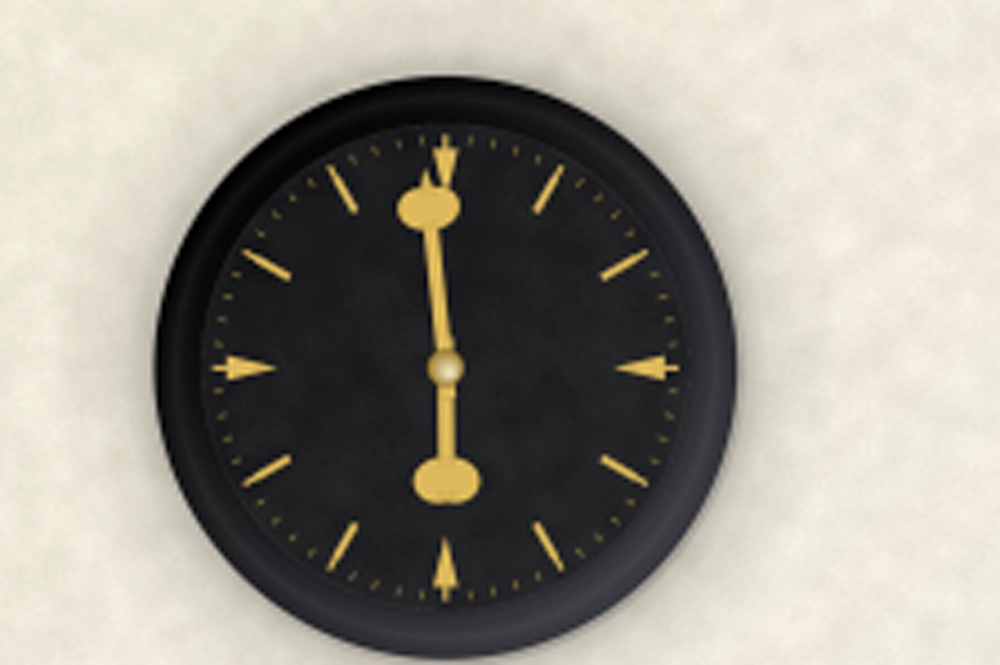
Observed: 5.59
